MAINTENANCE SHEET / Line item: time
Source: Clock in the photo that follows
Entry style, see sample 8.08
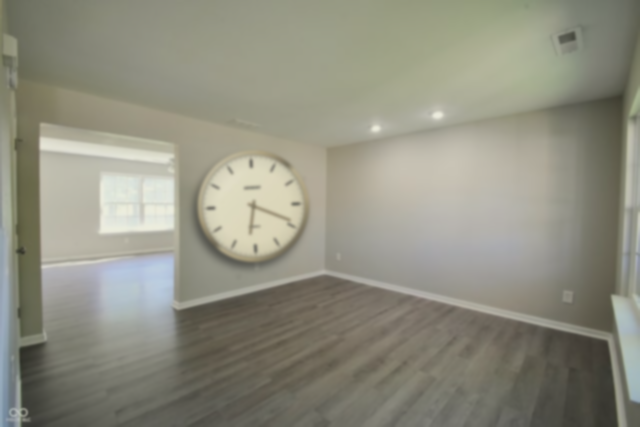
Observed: 6.19
